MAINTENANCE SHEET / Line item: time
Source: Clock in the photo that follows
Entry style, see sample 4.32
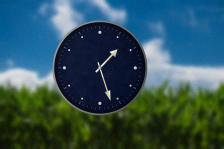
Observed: 1.27
